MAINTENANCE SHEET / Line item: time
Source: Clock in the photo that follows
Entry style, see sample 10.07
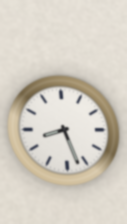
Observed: 8.27
